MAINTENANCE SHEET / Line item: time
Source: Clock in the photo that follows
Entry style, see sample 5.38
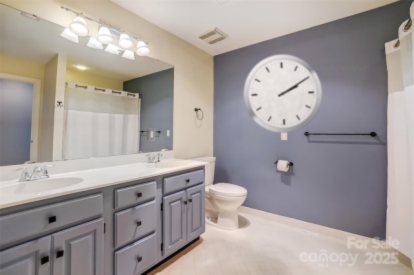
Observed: 2.10
